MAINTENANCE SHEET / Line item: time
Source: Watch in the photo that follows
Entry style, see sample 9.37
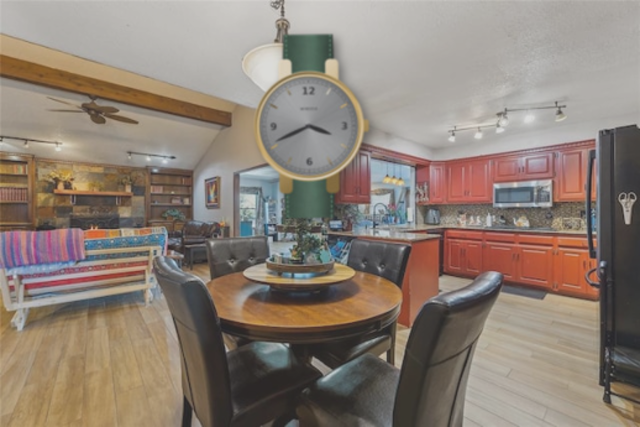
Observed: 3.41
